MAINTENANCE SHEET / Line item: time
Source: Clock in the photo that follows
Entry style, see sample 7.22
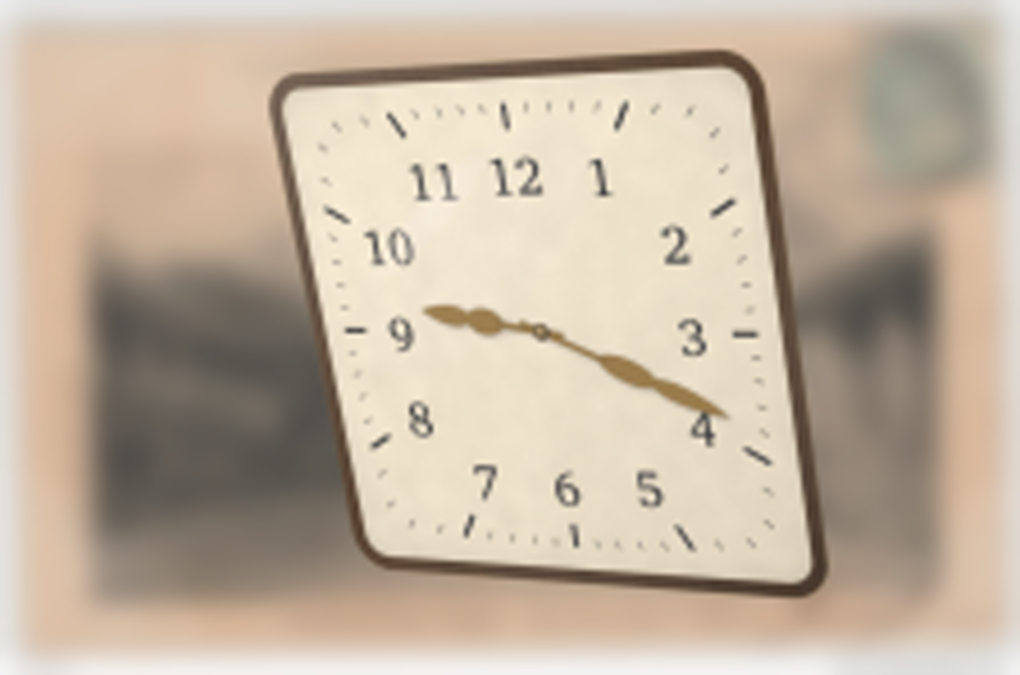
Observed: 9.19
